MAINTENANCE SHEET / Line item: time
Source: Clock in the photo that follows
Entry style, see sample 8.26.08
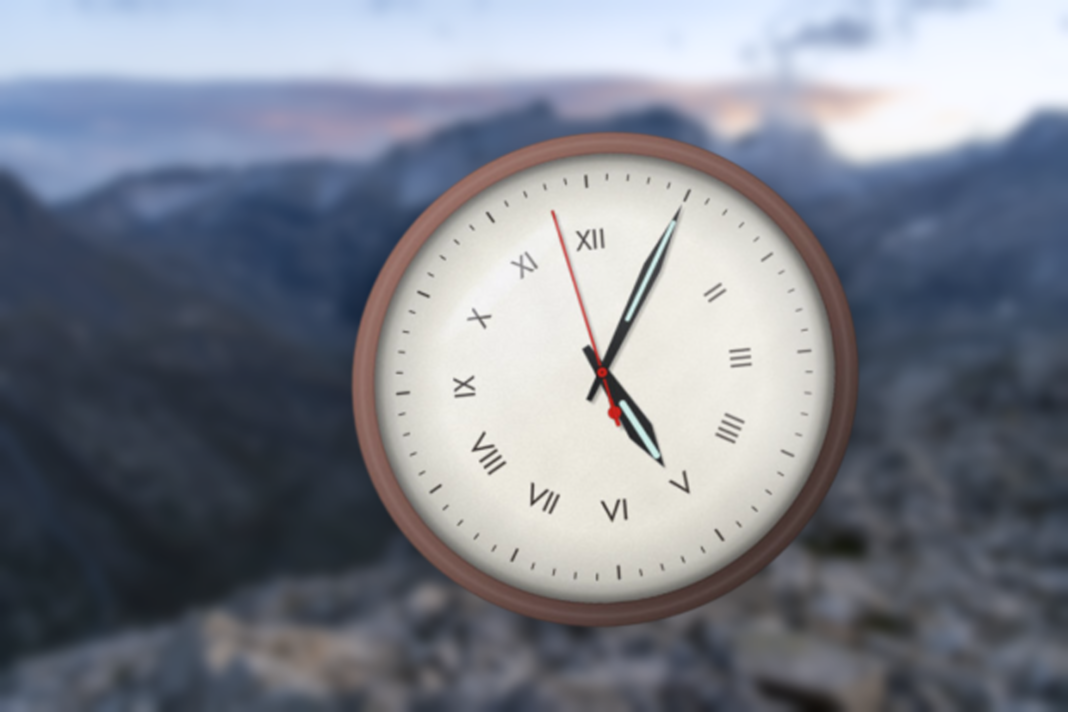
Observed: 5.04.58
